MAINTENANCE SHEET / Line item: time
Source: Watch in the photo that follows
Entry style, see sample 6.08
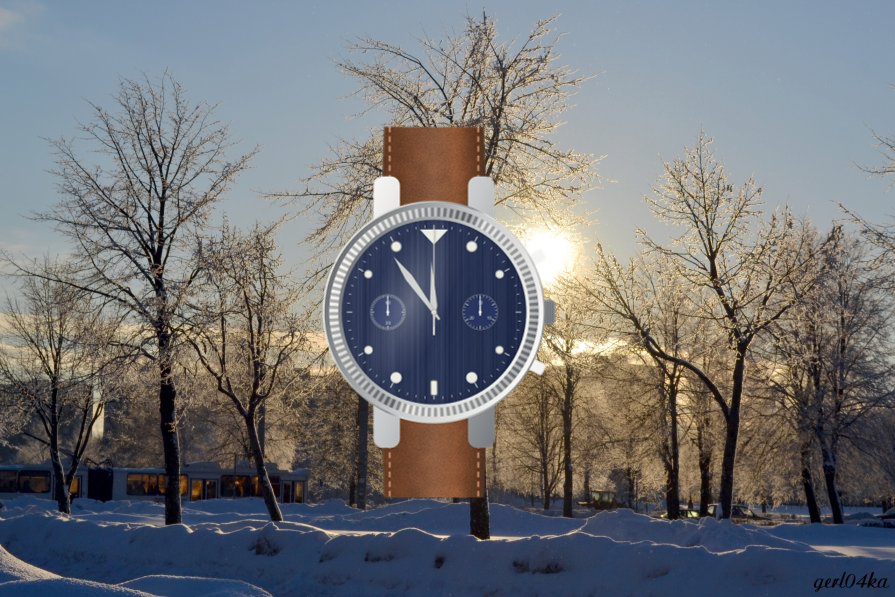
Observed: 11.54
